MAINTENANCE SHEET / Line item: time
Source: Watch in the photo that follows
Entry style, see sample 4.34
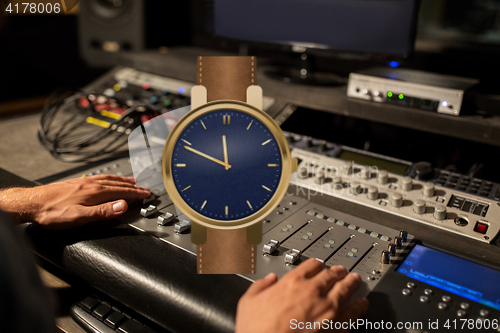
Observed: 11.49
